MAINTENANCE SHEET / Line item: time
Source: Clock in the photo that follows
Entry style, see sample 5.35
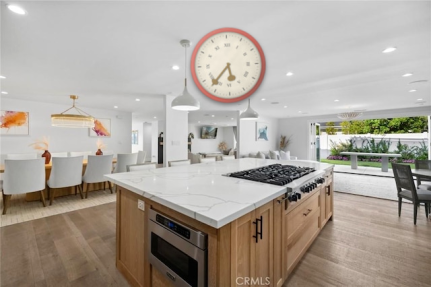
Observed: 5.37
